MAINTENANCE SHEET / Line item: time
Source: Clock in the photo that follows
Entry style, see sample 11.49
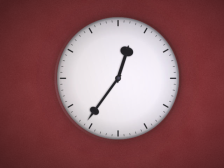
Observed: 12.36
